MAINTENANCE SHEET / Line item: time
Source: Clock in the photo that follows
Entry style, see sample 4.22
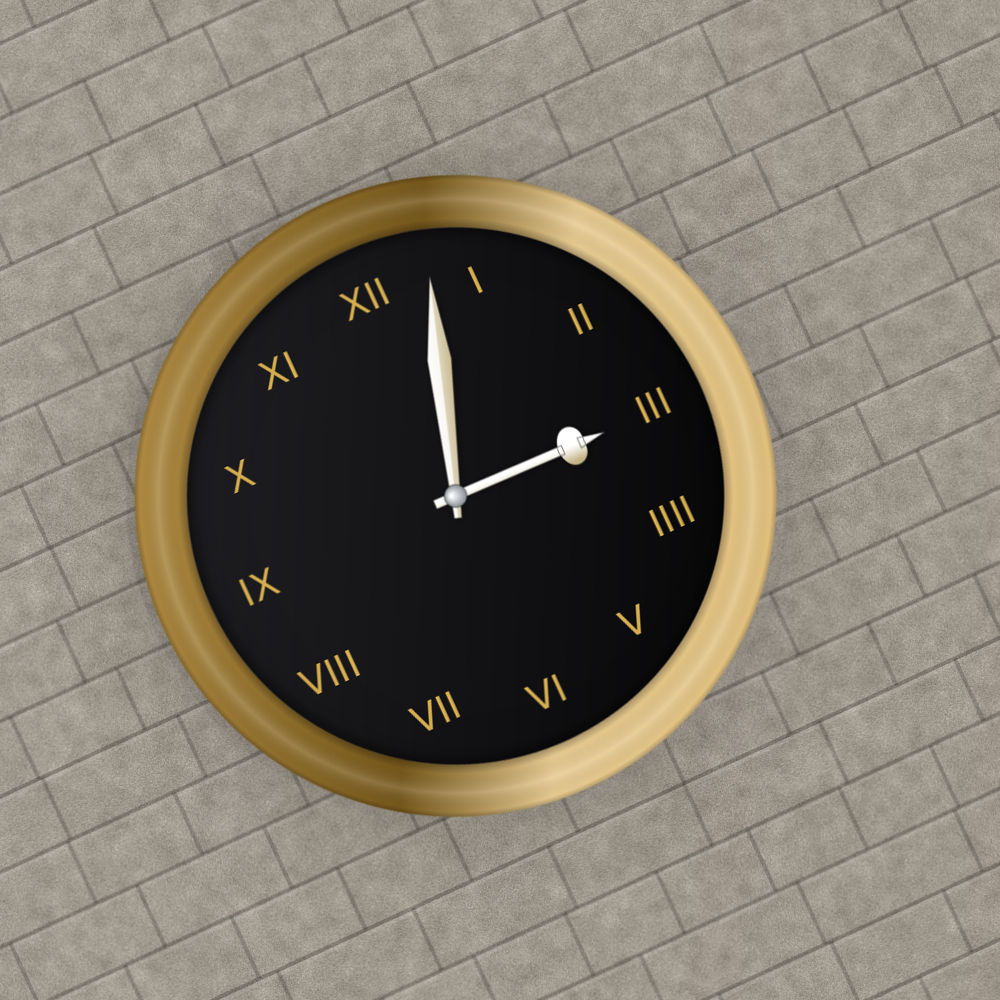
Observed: 3.03
